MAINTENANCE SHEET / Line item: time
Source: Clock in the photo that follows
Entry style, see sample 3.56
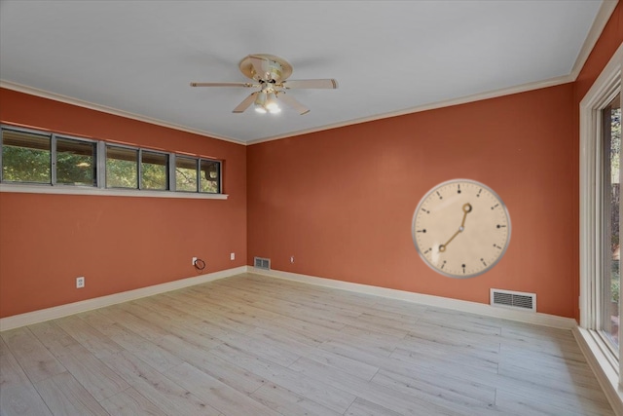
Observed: 12.38
